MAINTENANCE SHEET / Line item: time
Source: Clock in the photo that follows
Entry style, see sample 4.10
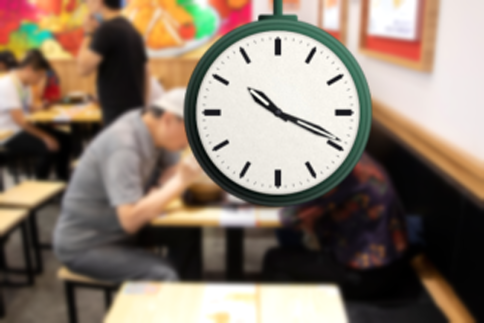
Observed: 10.19
